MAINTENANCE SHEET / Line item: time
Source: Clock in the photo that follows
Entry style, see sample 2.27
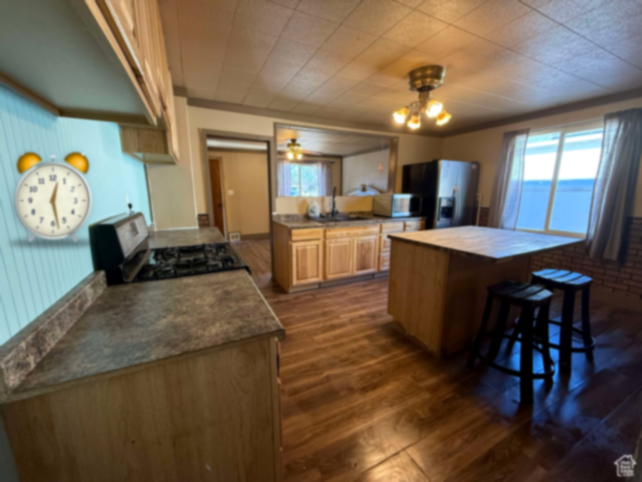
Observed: 12.28
